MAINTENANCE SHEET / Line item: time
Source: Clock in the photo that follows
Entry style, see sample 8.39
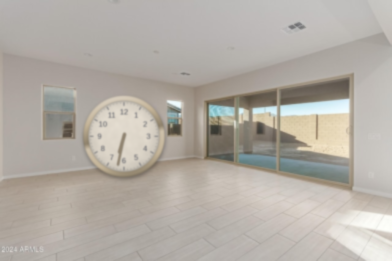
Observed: 6.32
